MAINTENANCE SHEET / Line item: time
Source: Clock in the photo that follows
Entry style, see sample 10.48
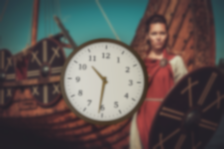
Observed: 10.31
